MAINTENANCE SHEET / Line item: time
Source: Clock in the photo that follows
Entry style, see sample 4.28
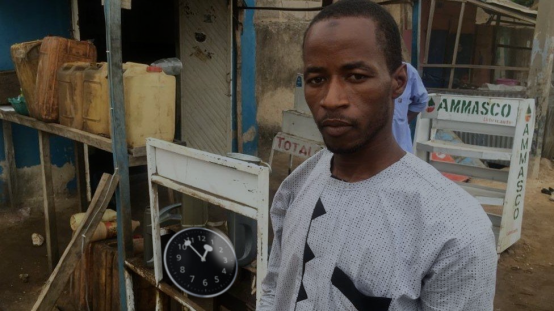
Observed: 12.53
